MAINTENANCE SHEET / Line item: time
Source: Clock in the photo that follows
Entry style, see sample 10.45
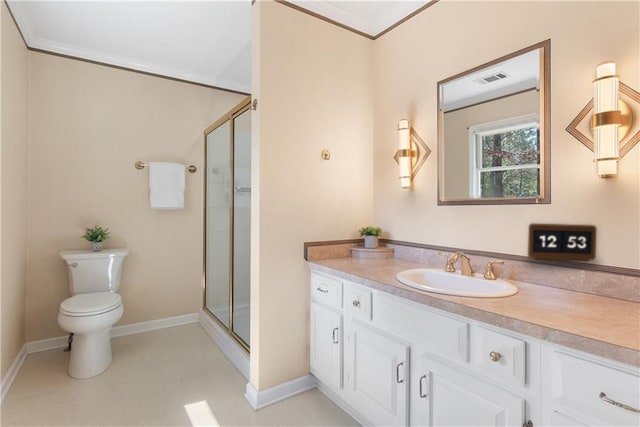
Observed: 12.53
